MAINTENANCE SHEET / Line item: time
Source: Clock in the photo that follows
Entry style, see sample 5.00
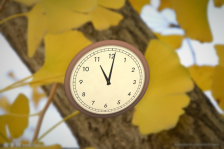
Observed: 11.01
